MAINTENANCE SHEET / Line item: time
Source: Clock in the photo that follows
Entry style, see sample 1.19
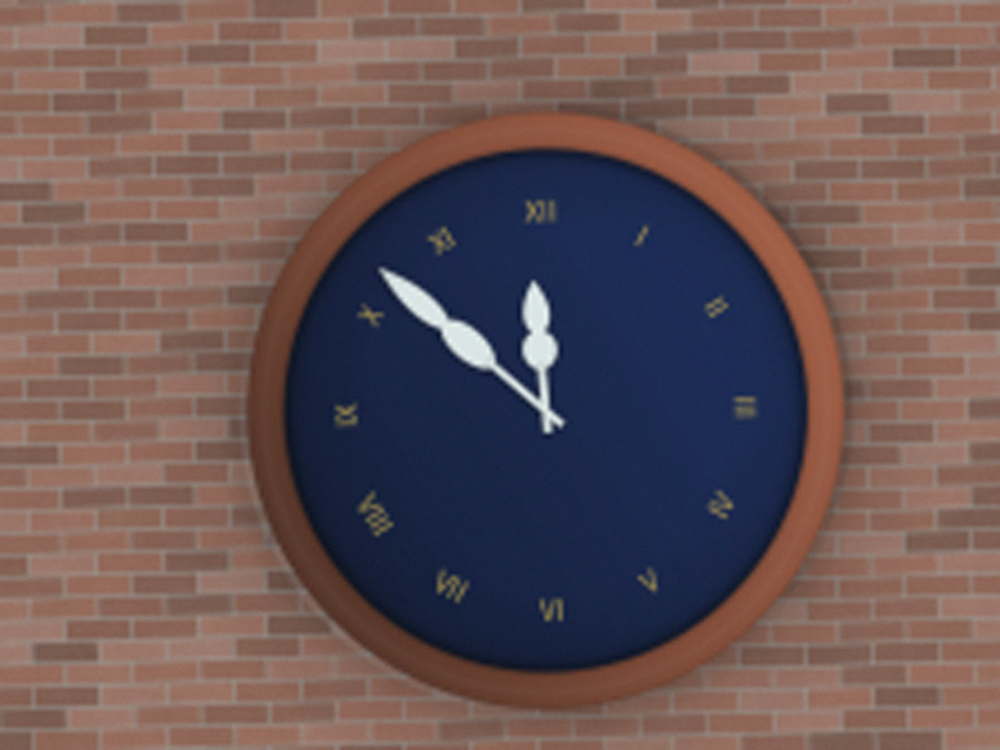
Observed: 11.52
